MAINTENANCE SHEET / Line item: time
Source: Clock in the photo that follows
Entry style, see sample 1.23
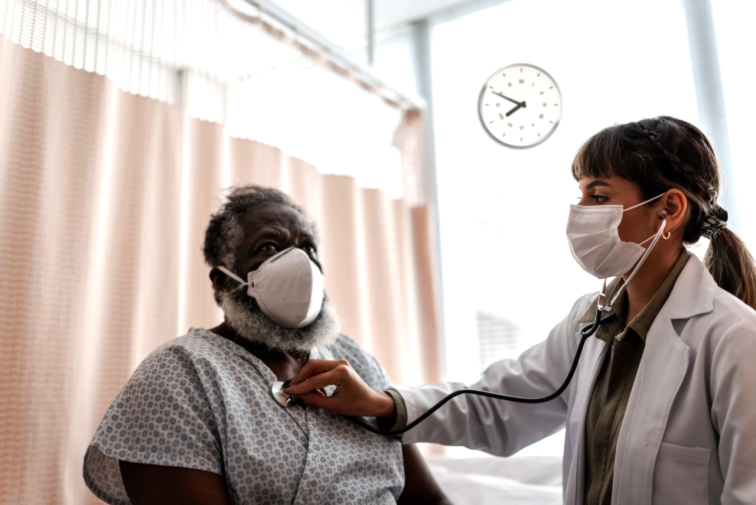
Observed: 7.49
